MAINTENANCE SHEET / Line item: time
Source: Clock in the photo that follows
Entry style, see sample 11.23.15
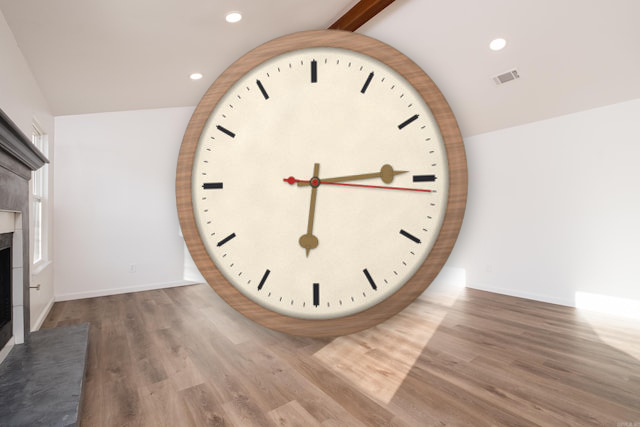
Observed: 6.14.16
